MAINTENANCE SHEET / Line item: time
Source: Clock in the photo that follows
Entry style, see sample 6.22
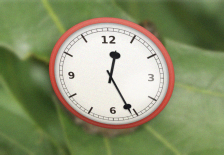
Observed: 12.26
